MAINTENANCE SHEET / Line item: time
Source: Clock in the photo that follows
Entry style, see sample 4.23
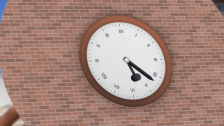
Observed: 5.22
